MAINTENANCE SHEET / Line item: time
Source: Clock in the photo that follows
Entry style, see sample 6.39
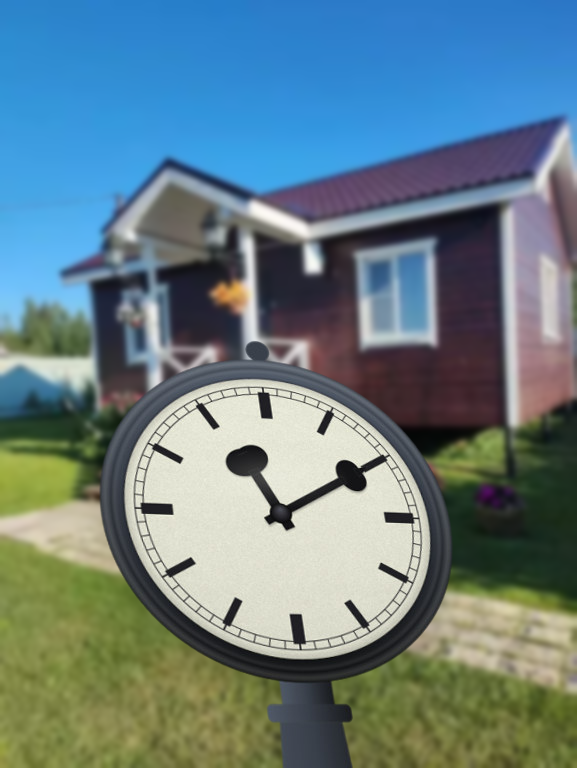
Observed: 11.10
